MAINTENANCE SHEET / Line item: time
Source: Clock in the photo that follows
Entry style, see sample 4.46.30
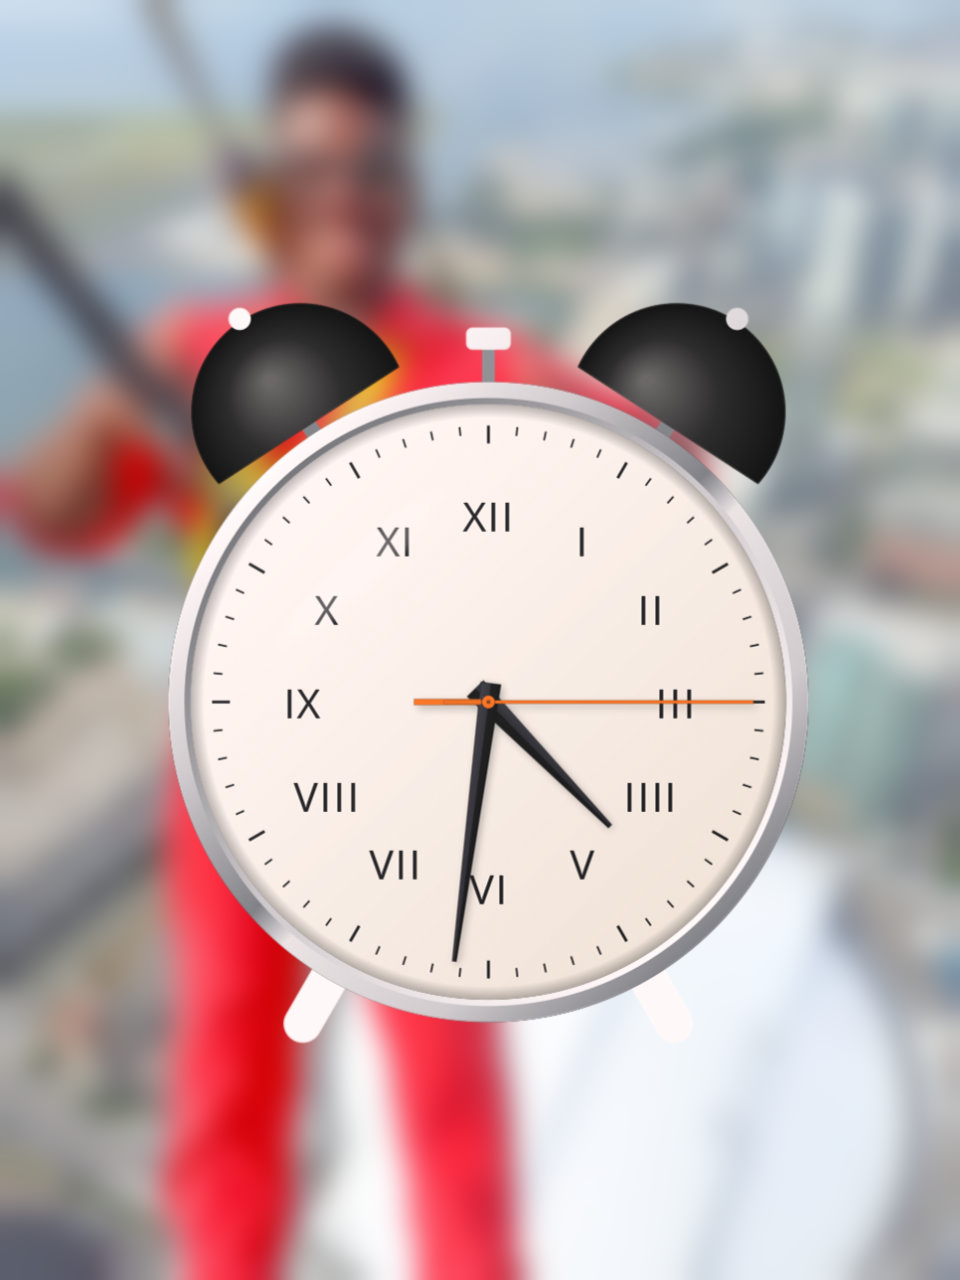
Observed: 4.31.15
